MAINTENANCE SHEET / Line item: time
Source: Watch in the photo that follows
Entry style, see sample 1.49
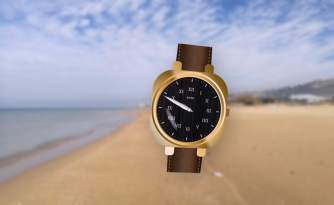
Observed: 9.49
